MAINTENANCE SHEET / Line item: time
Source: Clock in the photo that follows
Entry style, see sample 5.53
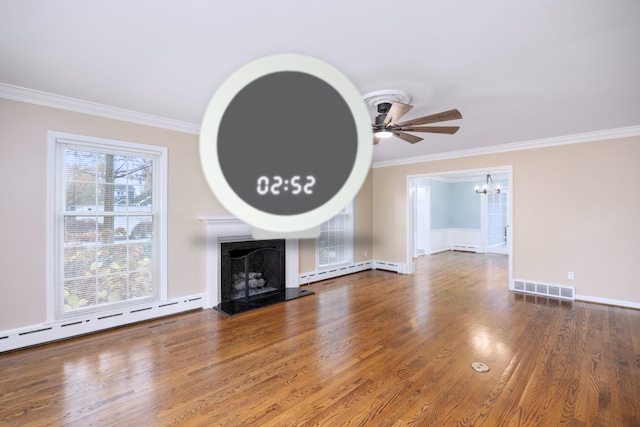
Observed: 2.52
